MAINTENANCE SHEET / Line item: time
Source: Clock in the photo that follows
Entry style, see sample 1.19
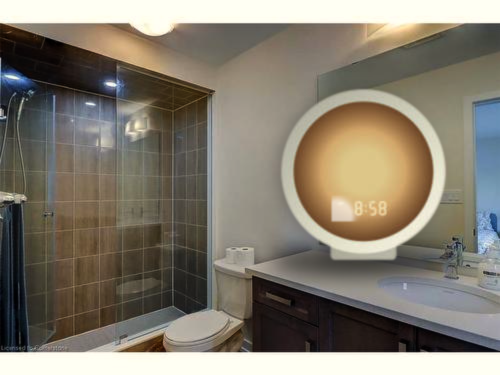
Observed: 8.58
